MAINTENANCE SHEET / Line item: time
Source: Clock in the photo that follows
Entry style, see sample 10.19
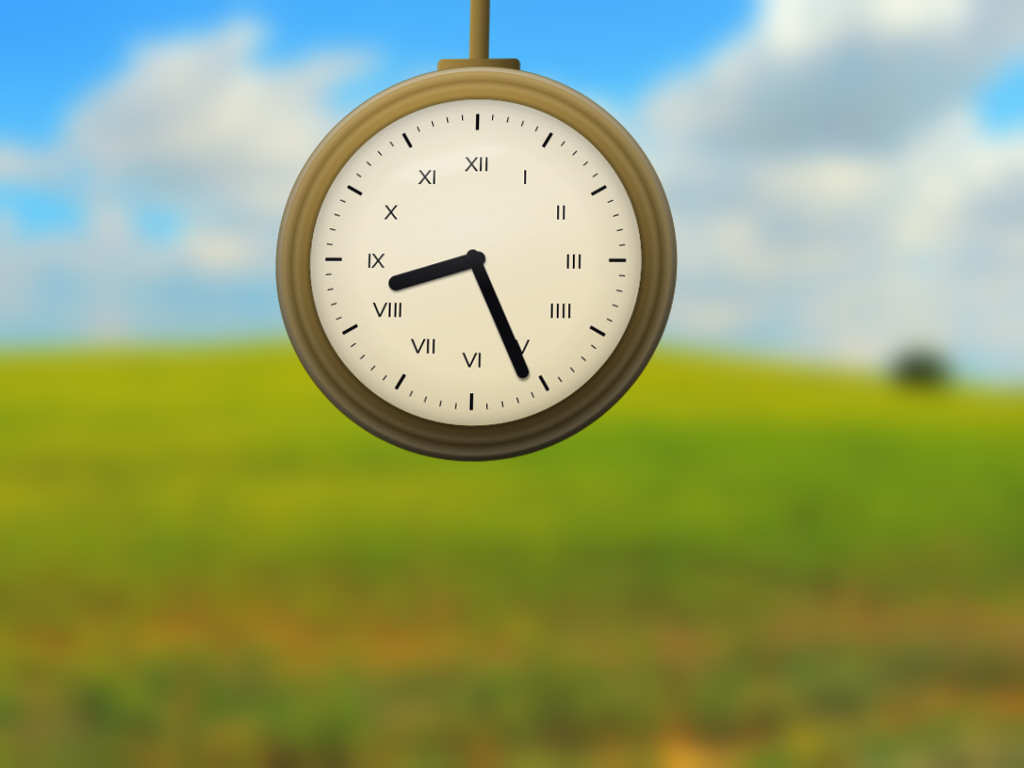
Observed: 8.26
